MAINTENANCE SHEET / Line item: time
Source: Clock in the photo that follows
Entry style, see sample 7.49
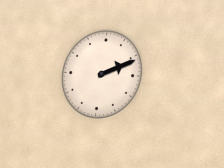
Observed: 2.11
